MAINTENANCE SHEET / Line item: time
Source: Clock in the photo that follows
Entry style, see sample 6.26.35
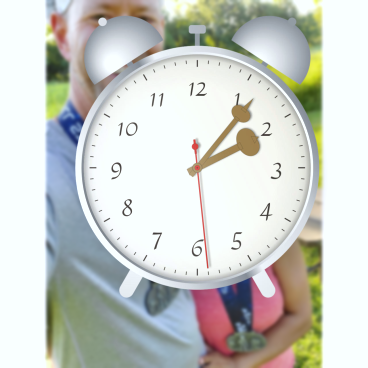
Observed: 2.06.29
